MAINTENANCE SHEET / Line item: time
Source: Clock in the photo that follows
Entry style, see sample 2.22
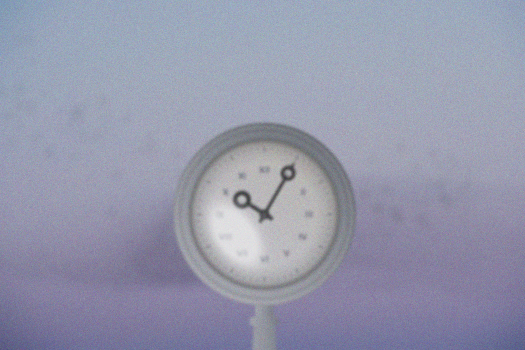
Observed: 10.05
